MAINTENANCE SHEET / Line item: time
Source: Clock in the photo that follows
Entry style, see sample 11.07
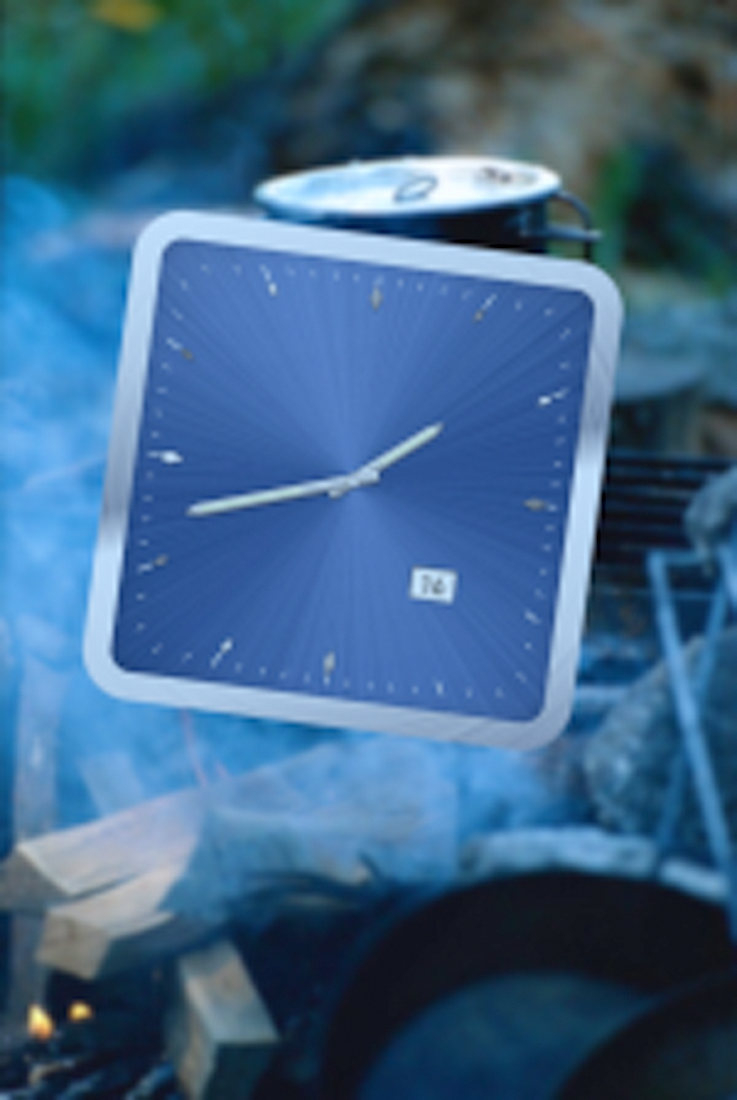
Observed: 1.42
